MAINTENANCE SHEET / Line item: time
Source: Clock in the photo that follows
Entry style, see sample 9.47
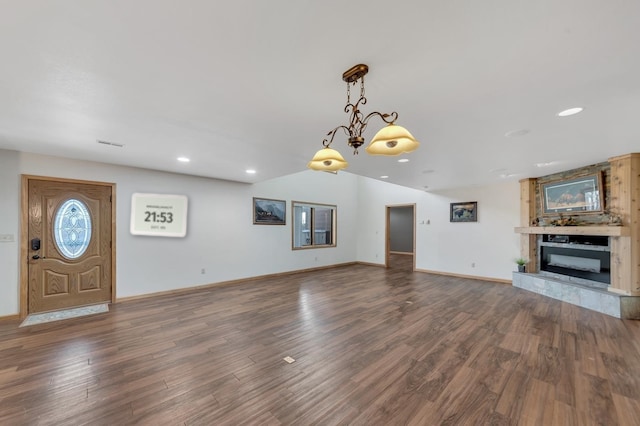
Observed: 21.53
